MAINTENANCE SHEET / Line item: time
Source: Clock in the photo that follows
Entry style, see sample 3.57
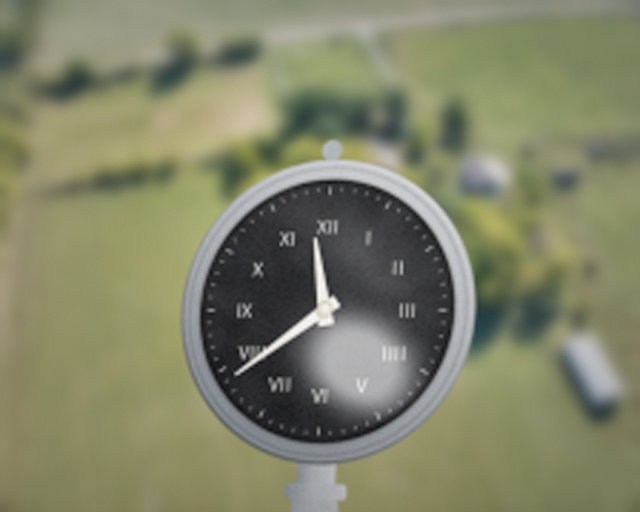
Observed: 11.39
